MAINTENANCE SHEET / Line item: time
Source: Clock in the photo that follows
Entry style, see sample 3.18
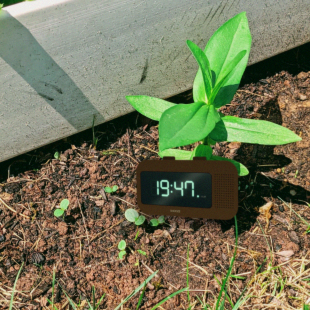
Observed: 19.47
